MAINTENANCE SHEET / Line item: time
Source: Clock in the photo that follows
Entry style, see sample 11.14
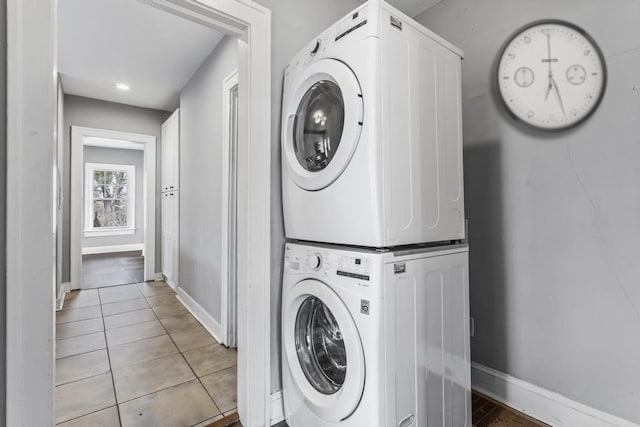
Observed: 6.27
